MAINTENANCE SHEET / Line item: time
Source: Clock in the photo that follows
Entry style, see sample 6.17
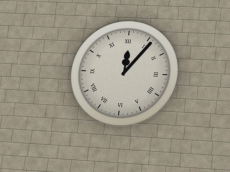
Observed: 12.06
